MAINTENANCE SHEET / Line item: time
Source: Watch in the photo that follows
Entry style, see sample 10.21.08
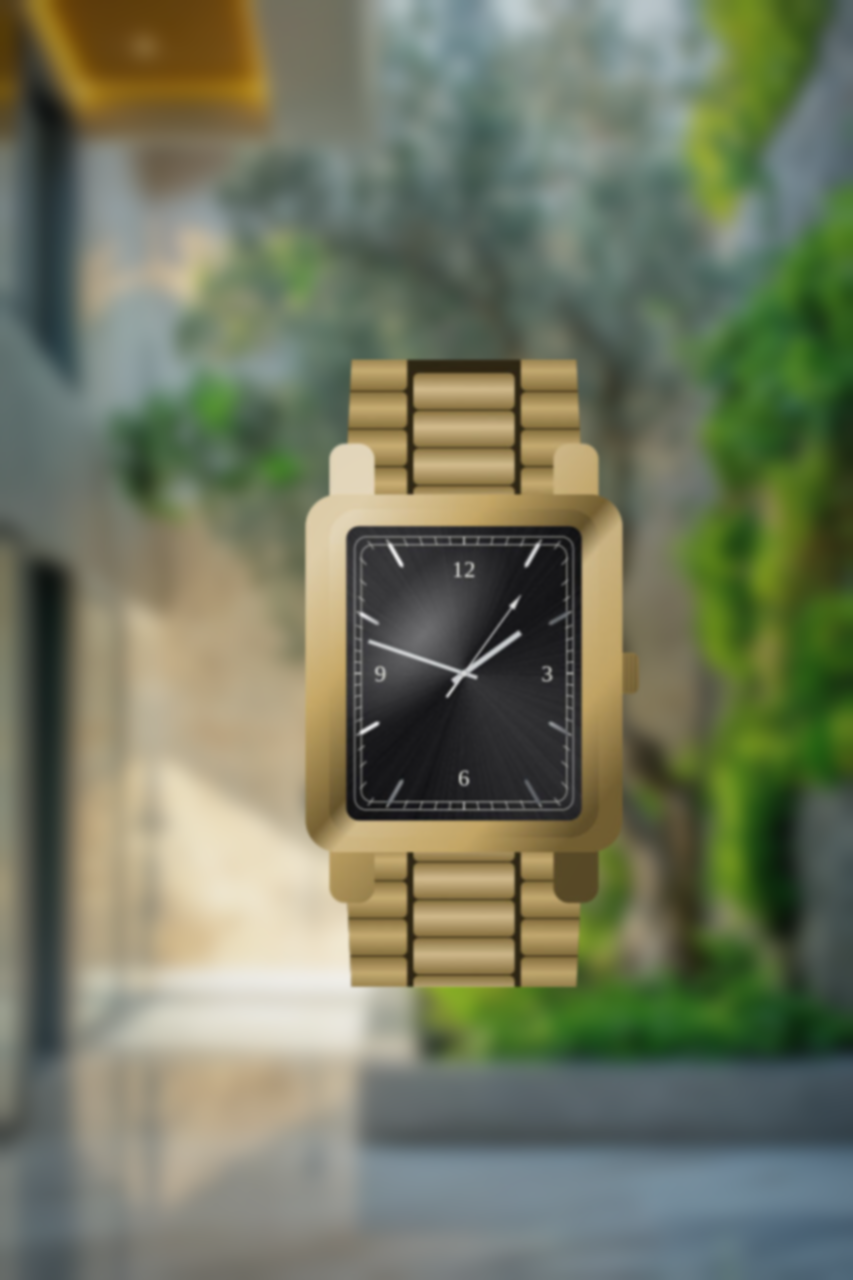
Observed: 1.48.06
